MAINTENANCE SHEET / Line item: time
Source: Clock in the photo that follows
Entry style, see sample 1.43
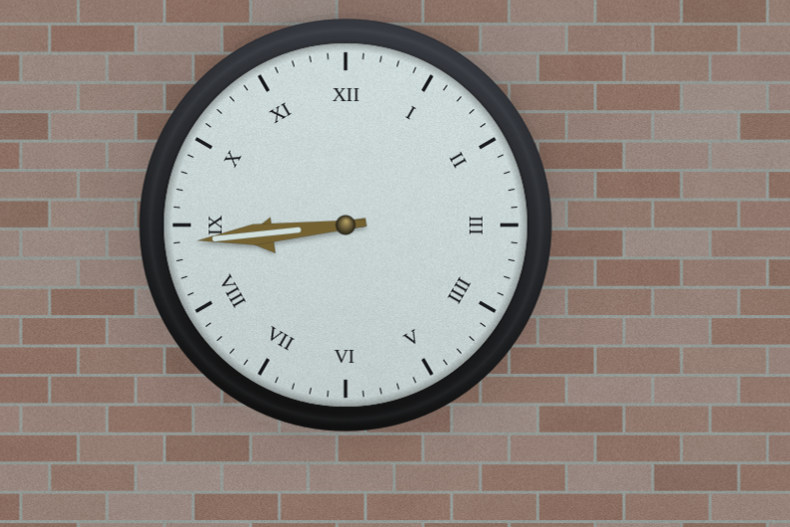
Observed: 8.44
